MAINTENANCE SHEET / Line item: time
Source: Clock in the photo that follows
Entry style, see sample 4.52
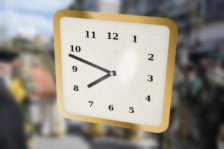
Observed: 7.48
